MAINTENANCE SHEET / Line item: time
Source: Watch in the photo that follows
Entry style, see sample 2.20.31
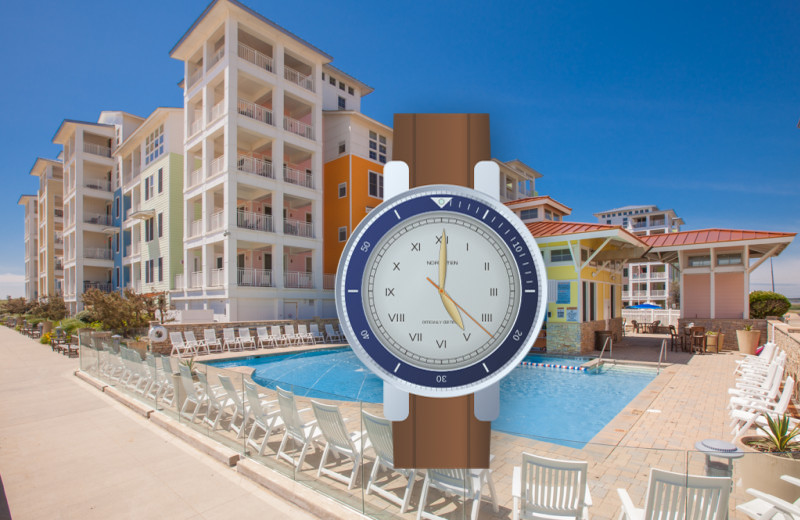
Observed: 5.00.22
